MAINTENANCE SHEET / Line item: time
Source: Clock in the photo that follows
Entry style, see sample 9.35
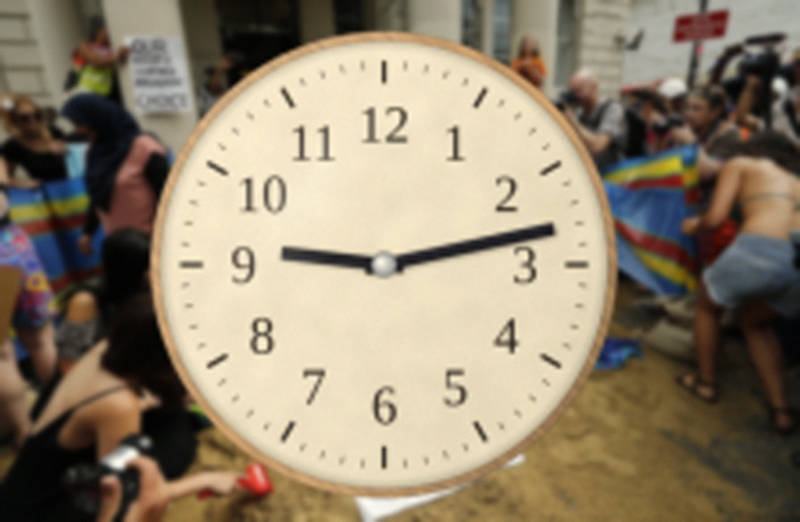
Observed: 9.13
